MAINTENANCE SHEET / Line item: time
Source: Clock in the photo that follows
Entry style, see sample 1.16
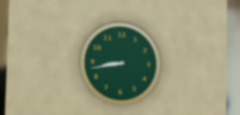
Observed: 8.43
